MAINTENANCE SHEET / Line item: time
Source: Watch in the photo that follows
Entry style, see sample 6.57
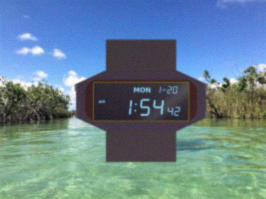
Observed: 1.54
